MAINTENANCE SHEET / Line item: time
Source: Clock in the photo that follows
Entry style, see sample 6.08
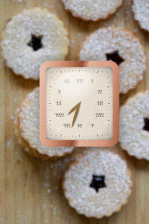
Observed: 7.33
